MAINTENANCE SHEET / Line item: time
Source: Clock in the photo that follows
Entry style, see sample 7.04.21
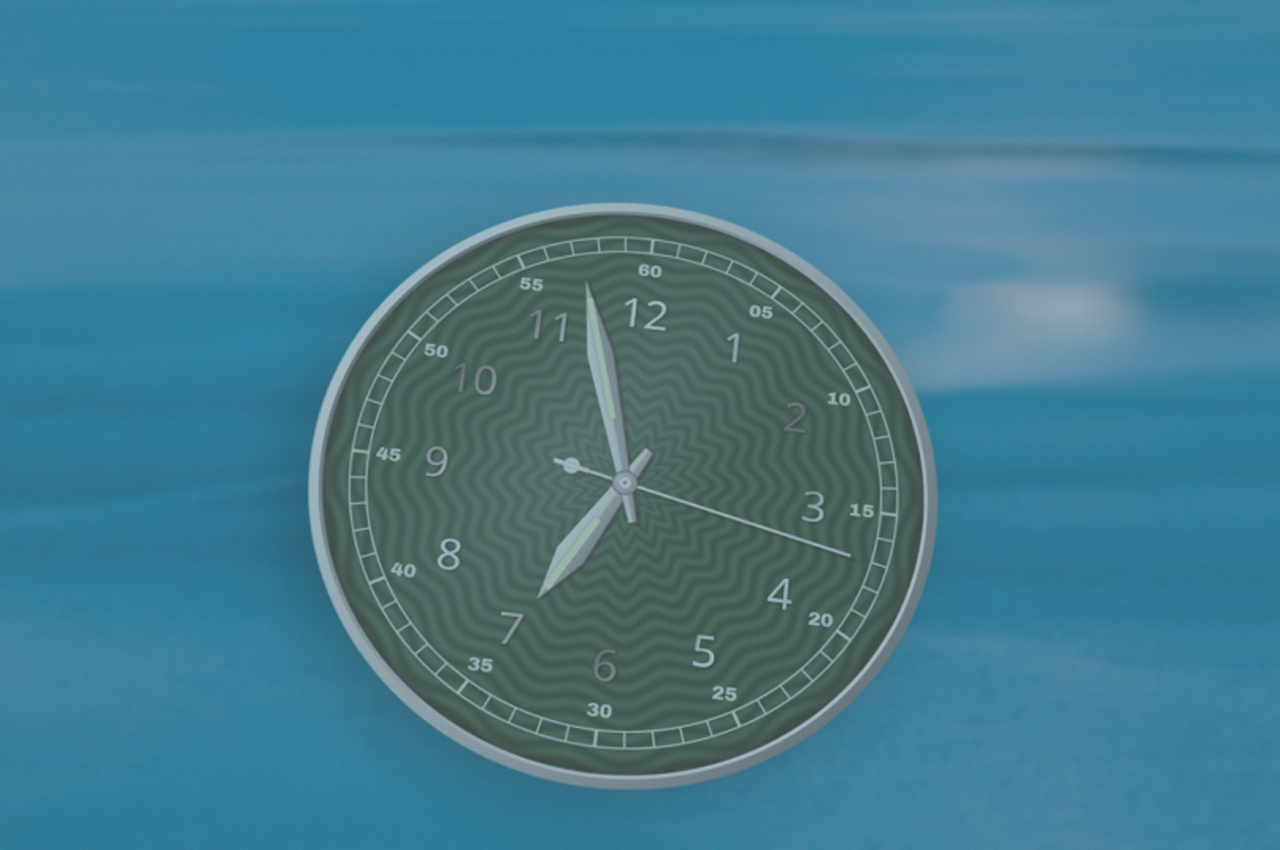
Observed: 6.57.17
